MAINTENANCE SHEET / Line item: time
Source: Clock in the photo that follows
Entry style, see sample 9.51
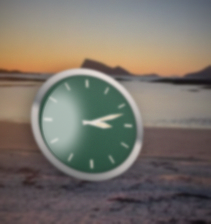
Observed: 3.12
